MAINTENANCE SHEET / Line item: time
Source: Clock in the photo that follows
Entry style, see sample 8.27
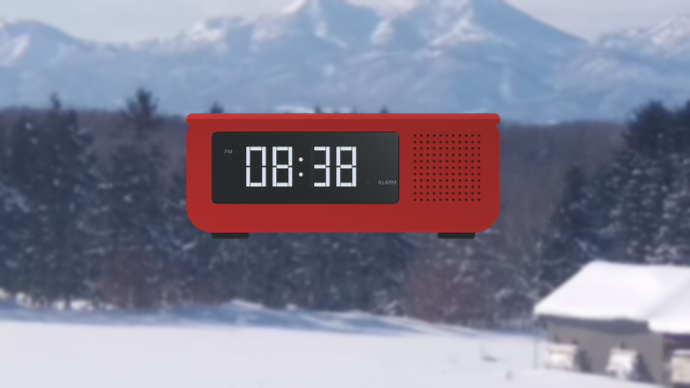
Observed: 8.38
